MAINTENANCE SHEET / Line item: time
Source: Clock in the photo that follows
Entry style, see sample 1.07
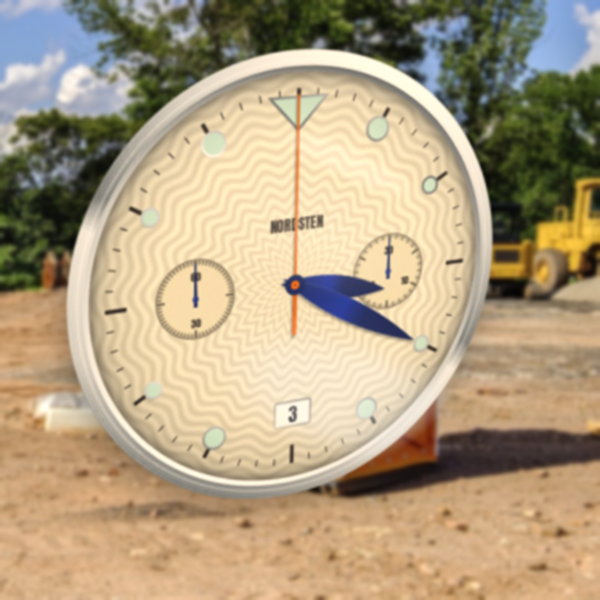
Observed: 3.20
